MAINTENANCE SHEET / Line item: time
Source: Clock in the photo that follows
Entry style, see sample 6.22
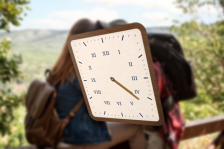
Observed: 4.22
